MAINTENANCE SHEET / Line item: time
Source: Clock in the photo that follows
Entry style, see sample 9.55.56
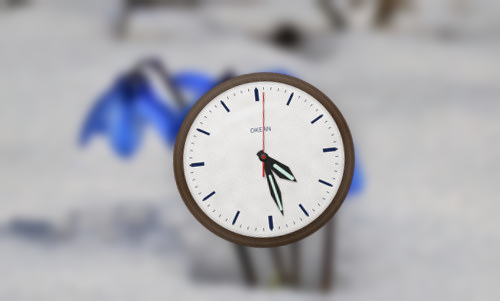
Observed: 4.28.01
